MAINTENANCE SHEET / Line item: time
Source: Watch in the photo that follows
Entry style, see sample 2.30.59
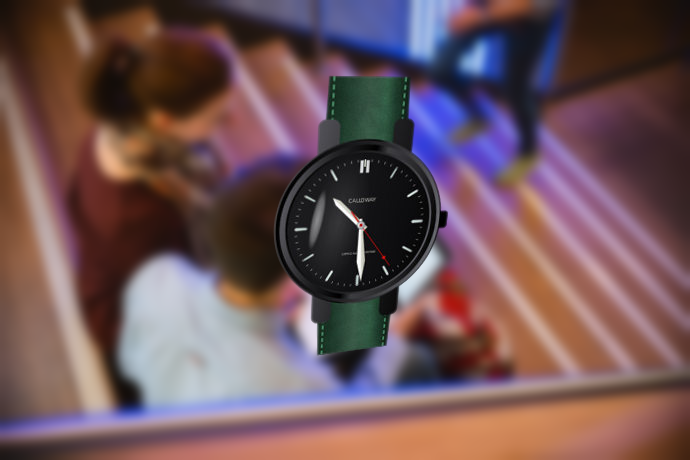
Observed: 10.29.24
